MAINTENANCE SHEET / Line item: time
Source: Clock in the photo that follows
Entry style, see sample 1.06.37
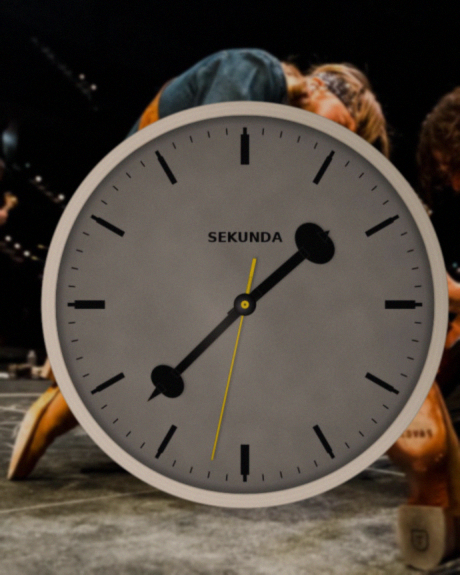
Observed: 1.37.32
